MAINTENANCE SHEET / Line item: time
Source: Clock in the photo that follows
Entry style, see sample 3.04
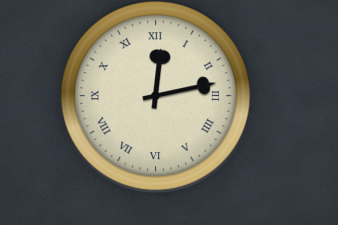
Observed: 12.13
